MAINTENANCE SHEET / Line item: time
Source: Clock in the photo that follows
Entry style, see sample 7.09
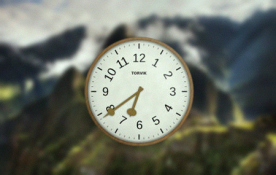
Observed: 6.39
